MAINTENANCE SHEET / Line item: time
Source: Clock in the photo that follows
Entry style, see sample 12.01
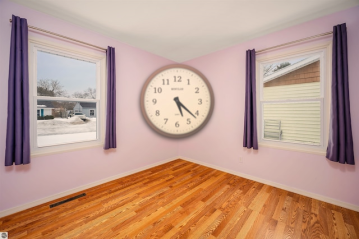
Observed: 5.22
